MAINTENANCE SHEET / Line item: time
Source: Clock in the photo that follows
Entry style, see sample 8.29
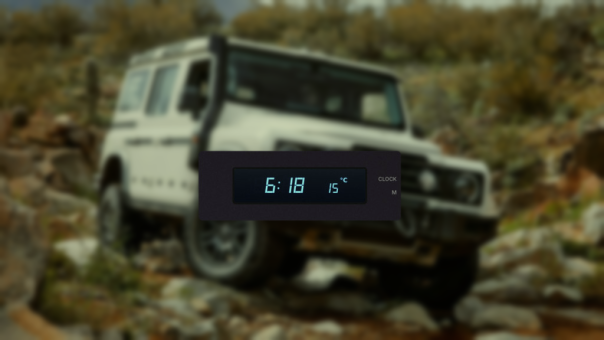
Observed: 6.18
